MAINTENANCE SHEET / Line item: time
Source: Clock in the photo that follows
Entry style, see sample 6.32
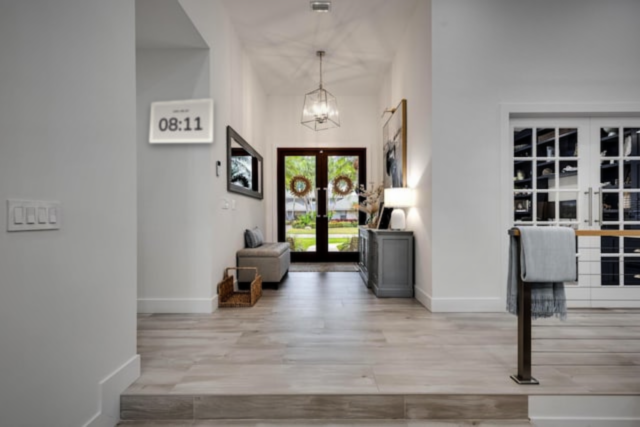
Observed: 8.11
